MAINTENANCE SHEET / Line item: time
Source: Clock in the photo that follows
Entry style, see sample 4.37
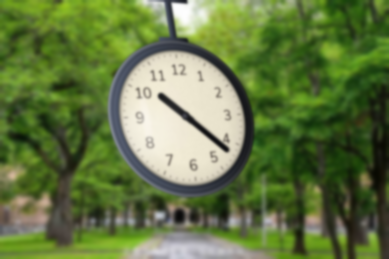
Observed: 10.22
